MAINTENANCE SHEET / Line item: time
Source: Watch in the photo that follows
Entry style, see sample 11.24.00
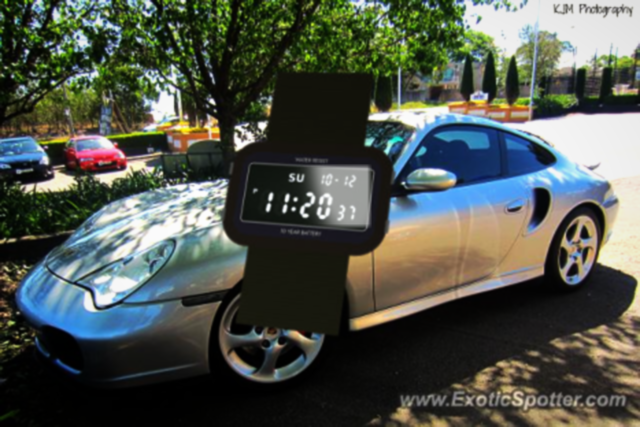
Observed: 11.20.37
